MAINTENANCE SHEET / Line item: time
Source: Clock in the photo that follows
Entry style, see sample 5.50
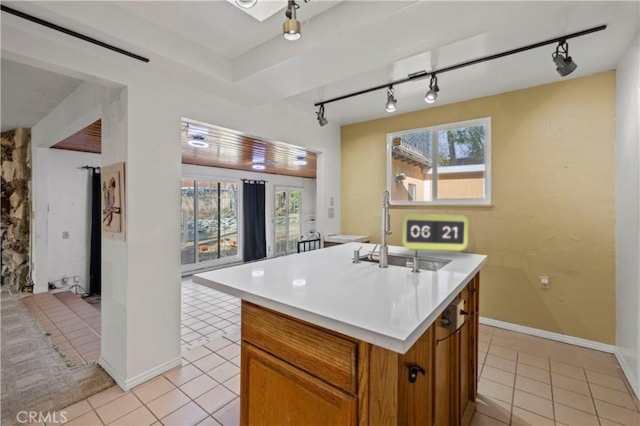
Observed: 6.21
